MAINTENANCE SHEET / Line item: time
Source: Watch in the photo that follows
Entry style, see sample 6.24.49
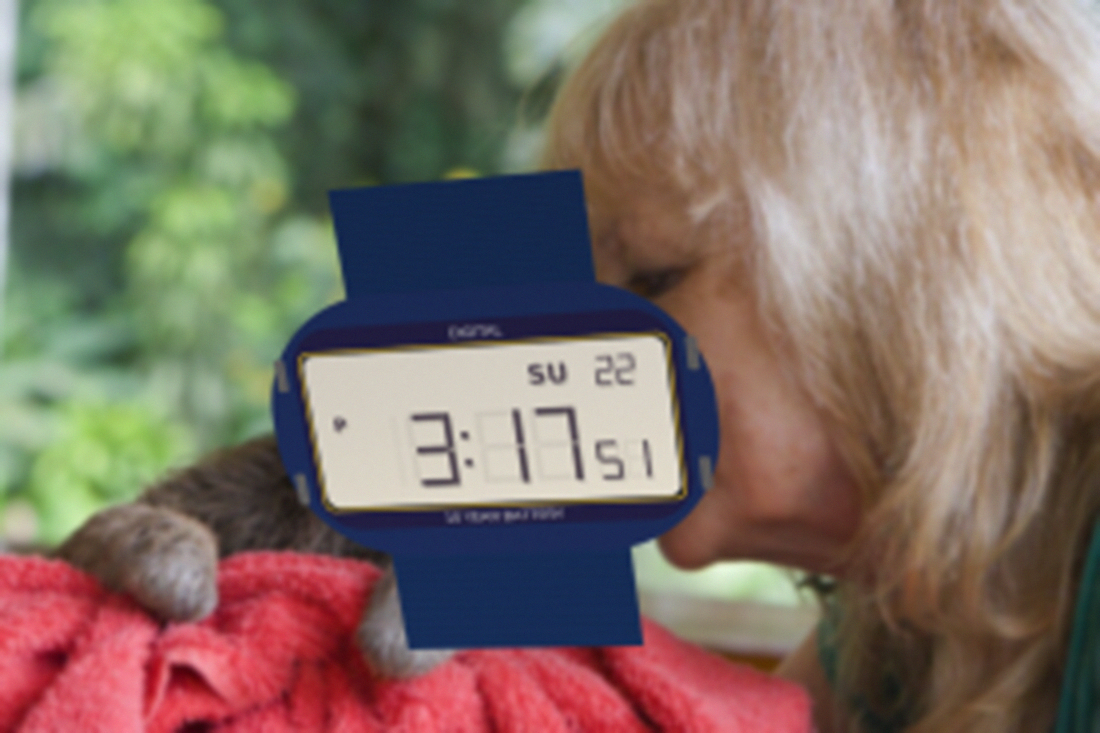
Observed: 3.17.51
